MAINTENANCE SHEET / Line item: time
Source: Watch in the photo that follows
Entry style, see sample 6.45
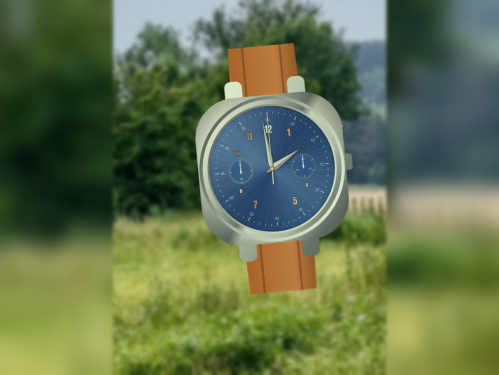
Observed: 1.59
